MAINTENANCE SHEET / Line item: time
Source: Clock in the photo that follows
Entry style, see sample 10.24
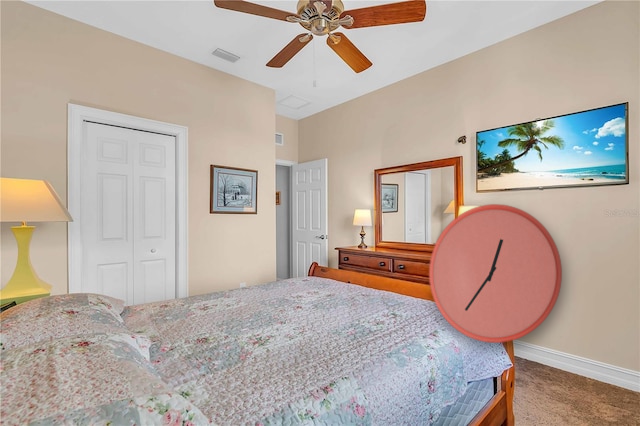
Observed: 12.36
